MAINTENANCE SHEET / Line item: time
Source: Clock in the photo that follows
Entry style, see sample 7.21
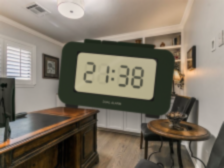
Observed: 21.38
